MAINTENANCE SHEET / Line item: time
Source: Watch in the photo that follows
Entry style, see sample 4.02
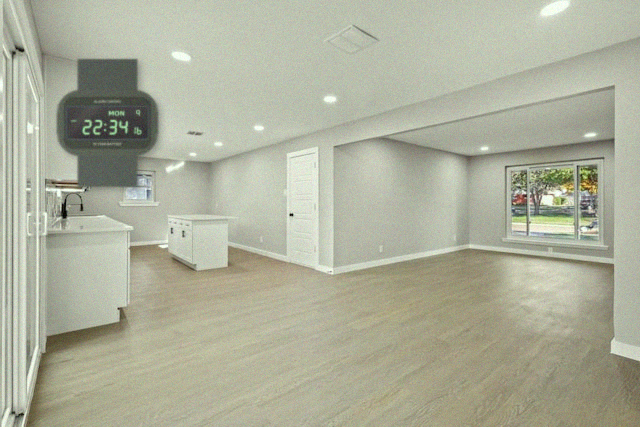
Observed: 22.34
